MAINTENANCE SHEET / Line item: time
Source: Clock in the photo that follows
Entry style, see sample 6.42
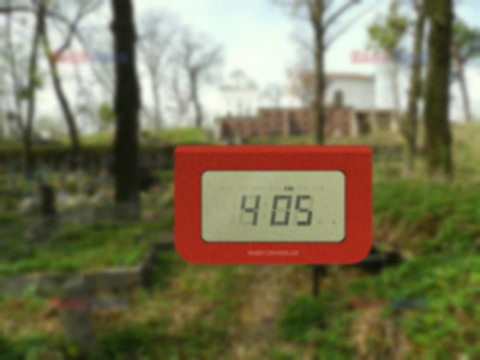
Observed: 4.05
